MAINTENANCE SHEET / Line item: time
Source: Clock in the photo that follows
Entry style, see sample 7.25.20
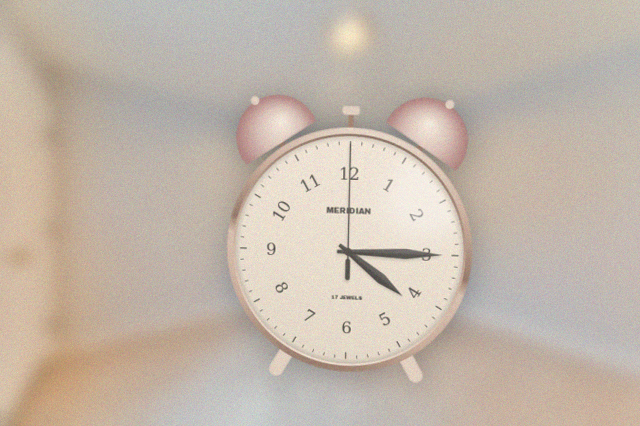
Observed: 4.15.00
